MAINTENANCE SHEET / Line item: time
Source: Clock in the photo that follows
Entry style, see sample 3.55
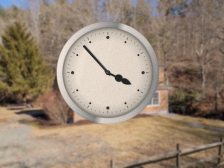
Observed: 3.53
